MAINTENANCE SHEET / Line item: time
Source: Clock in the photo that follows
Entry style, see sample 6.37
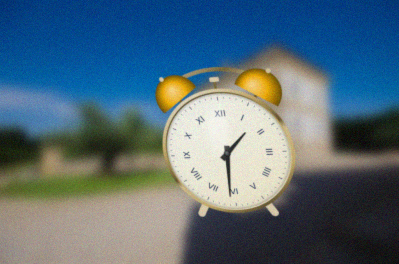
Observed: 1.31
